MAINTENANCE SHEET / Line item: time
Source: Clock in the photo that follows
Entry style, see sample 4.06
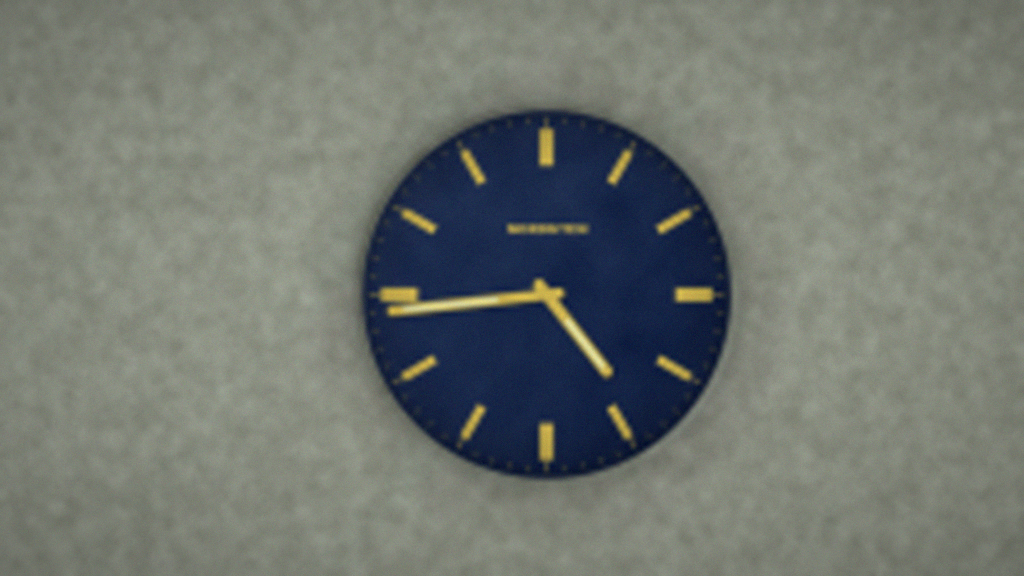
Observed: 4.44
